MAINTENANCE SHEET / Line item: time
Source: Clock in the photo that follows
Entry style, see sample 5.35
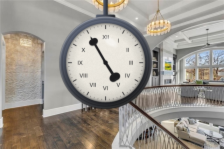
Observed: 4.55
